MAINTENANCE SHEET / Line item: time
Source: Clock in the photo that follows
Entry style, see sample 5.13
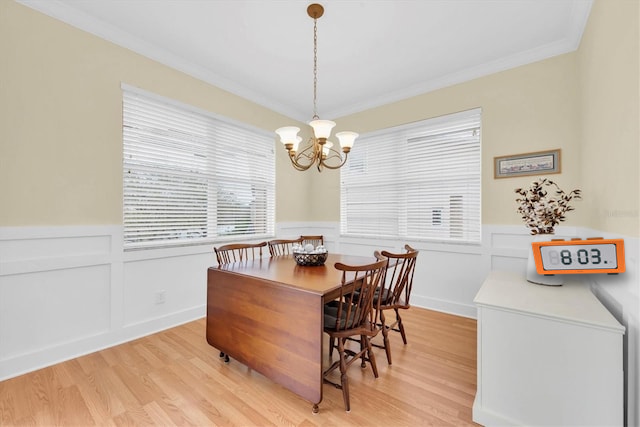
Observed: 8.03
